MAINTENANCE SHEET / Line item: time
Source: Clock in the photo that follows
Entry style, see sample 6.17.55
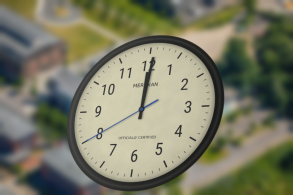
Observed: 12.00.40
